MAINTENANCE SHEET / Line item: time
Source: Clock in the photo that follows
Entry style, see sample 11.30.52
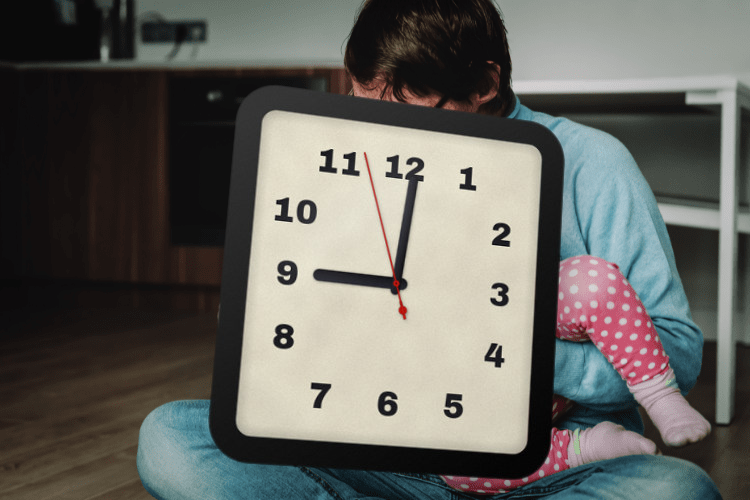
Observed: 9.00.57
